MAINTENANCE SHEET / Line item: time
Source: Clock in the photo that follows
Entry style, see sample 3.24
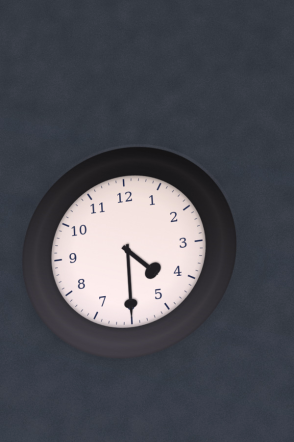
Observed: 4.30
